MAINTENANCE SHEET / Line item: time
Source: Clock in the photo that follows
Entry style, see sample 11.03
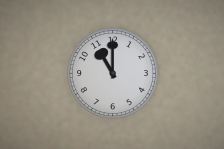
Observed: 11.00
